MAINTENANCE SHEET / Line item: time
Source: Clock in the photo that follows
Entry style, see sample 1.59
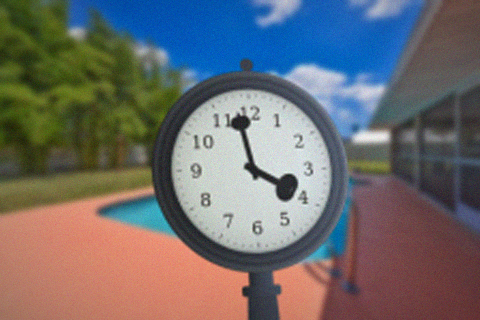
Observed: 3.58
